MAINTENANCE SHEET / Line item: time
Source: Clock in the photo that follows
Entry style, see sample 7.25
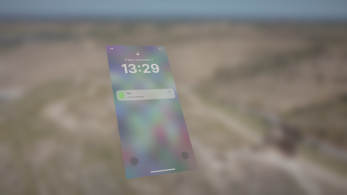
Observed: 13.29
